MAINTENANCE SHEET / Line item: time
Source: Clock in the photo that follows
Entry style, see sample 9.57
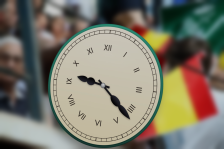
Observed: 9.22
